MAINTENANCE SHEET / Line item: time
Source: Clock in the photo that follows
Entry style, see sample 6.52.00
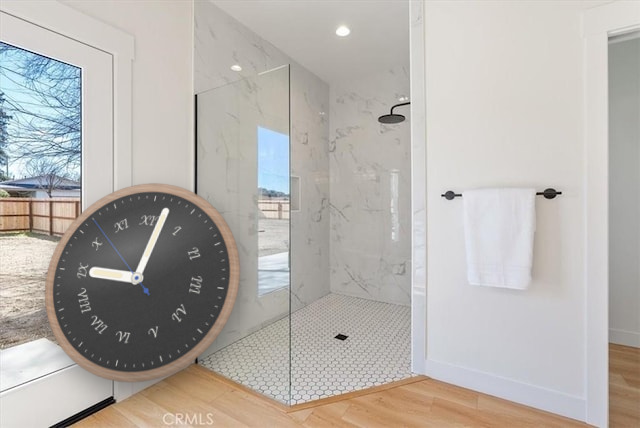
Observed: 9.01.52
